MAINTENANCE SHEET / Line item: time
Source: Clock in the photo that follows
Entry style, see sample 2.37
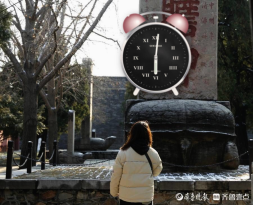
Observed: 6.01
